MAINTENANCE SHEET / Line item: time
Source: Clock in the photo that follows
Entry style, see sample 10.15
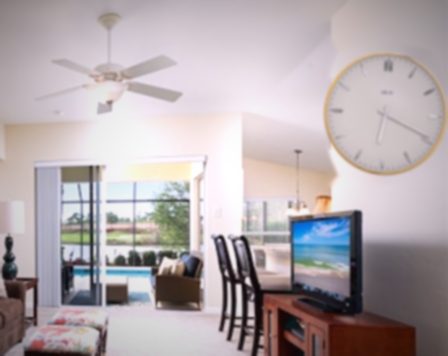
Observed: 6.19
